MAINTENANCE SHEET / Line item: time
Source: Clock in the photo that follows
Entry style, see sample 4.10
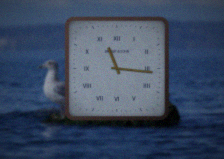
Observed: 11.16
